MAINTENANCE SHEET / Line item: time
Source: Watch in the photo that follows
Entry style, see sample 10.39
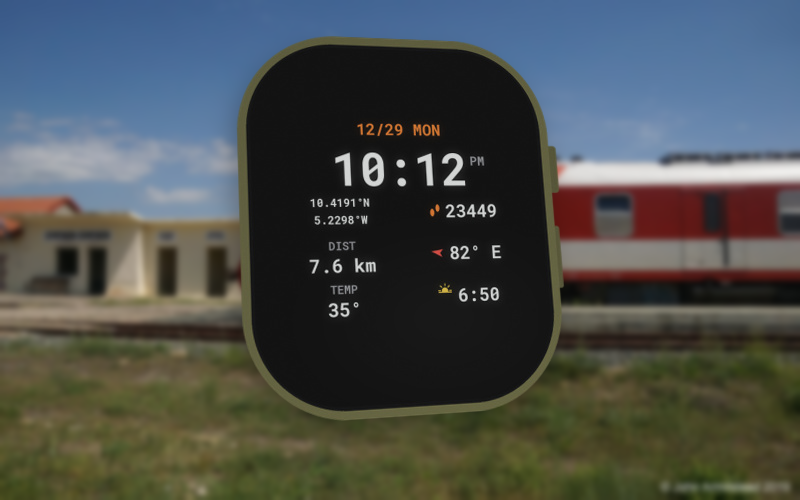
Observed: 10.12
